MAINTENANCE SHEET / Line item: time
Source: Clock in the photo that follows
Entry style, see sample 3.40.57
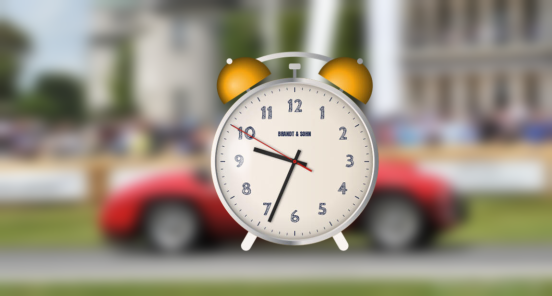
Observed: 9.33.50
